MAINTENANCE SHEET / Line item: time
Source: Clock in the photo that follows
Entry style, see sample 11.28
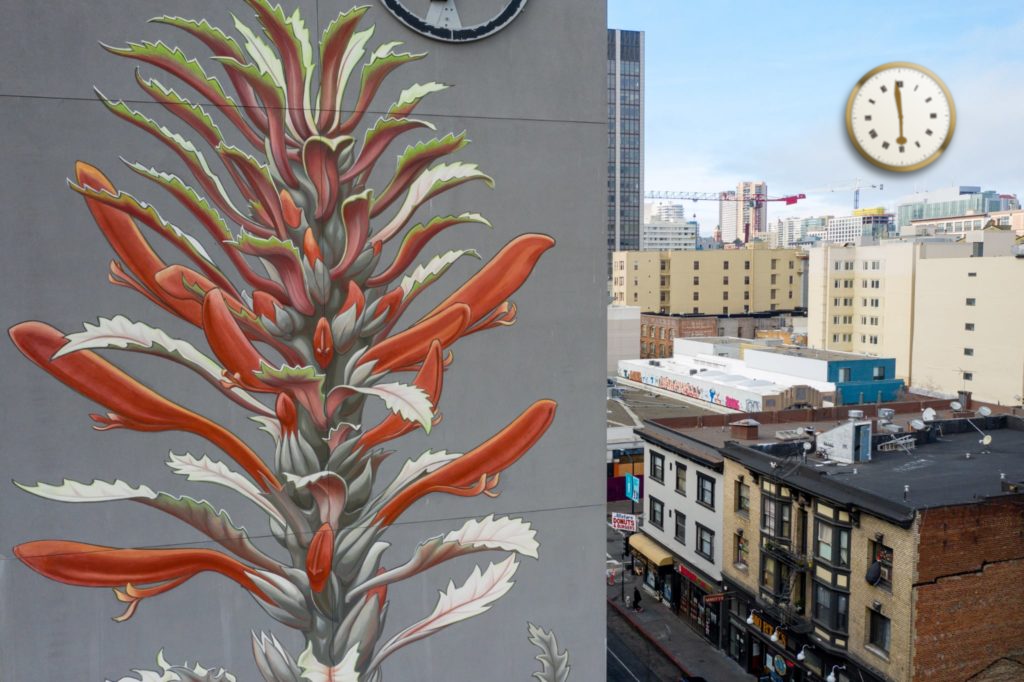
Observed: 5.59
